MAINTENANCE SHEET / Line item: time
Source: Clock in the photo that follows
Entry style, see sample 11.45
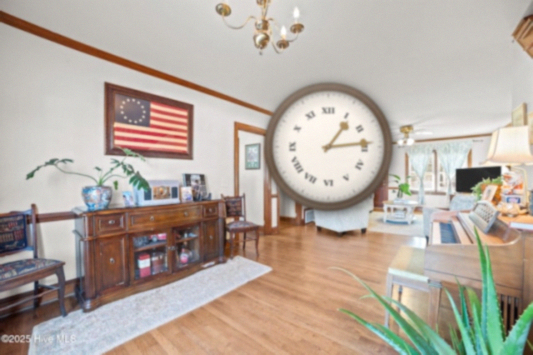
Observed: 1.14
